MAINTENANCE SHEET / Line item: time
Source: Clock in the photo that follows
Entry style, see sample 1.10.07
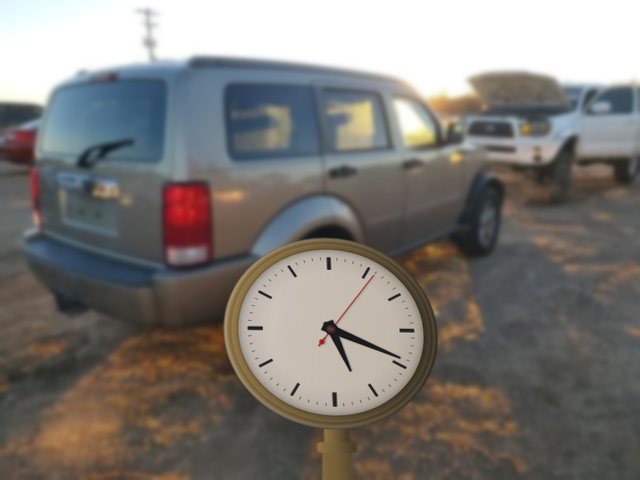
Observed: 5.19.06
